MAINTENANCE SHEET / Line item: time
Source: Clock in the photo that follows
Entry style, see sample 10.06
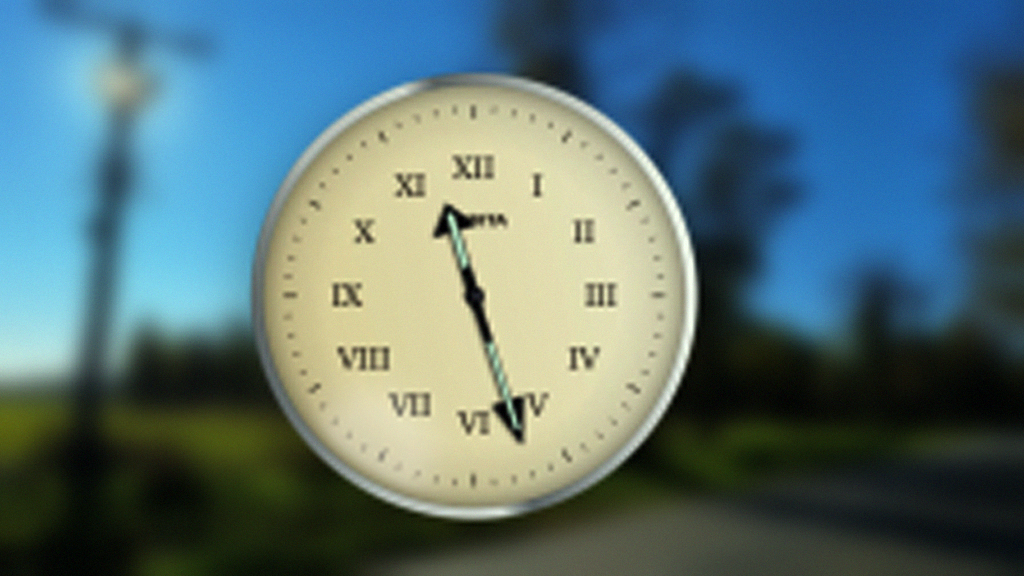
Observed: 11.27
